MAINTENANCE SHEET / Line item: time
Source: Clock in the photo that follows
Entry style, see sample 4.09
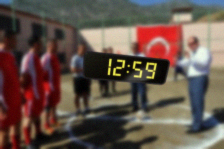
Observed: 12.59
